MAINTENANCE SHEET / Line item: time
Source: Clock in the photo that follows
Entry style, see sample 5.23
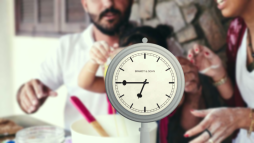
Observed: 6.45
